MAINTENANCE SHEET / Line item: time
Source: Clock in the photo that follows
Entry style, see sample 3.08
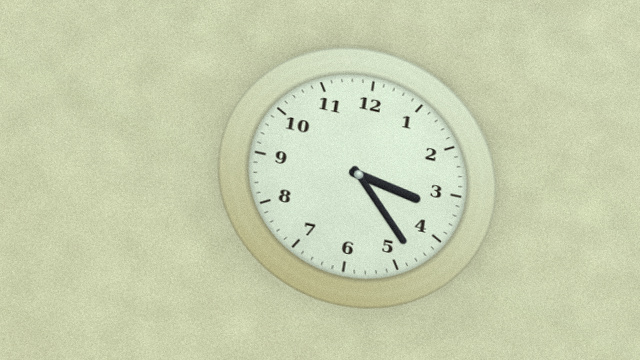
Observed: 3.23
